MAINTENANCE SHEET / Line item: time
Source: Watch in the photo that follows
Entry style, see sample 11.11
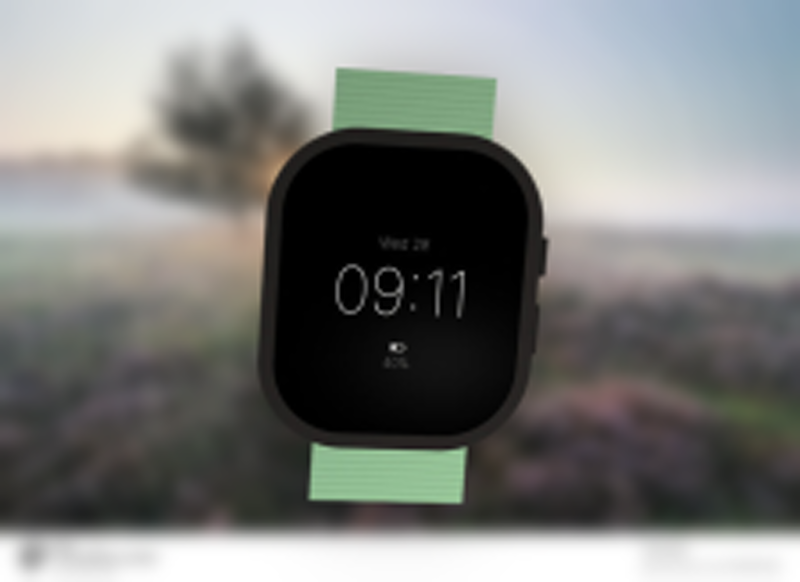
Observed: 9.11
